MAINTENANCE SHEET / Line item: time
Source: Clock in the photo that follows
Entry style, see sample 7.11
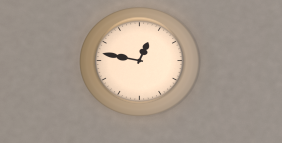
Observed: 12.47
